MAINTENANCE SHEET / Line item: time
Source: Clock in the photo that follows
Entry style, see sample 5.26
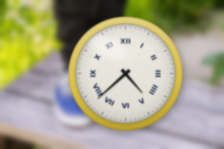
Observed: 4.38
